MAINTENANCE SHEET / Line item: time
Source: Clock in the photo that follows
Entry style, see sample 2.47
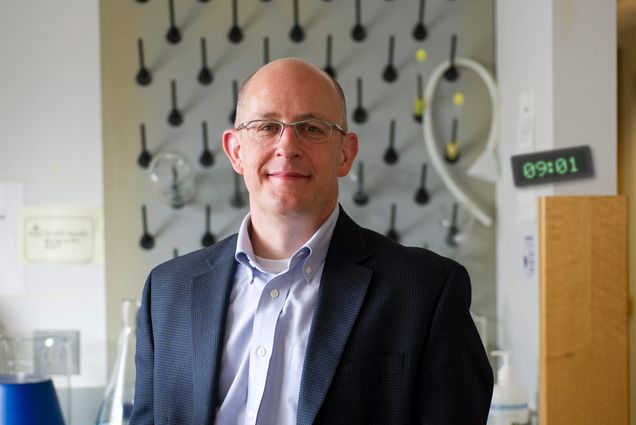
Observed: 9.01
